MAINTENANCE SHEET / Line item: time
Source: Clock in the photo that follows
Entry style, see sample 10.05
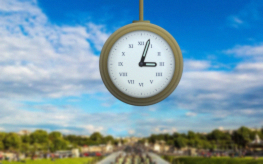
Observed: 3.03
